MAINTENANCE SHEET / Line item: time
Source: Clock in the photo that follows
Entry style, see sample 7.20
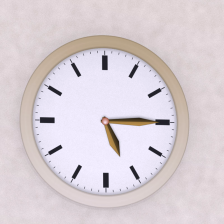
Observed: 5.15
